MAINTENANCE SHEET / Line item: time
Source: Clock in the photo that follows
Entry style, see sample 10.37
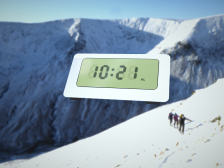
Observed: 10.21
